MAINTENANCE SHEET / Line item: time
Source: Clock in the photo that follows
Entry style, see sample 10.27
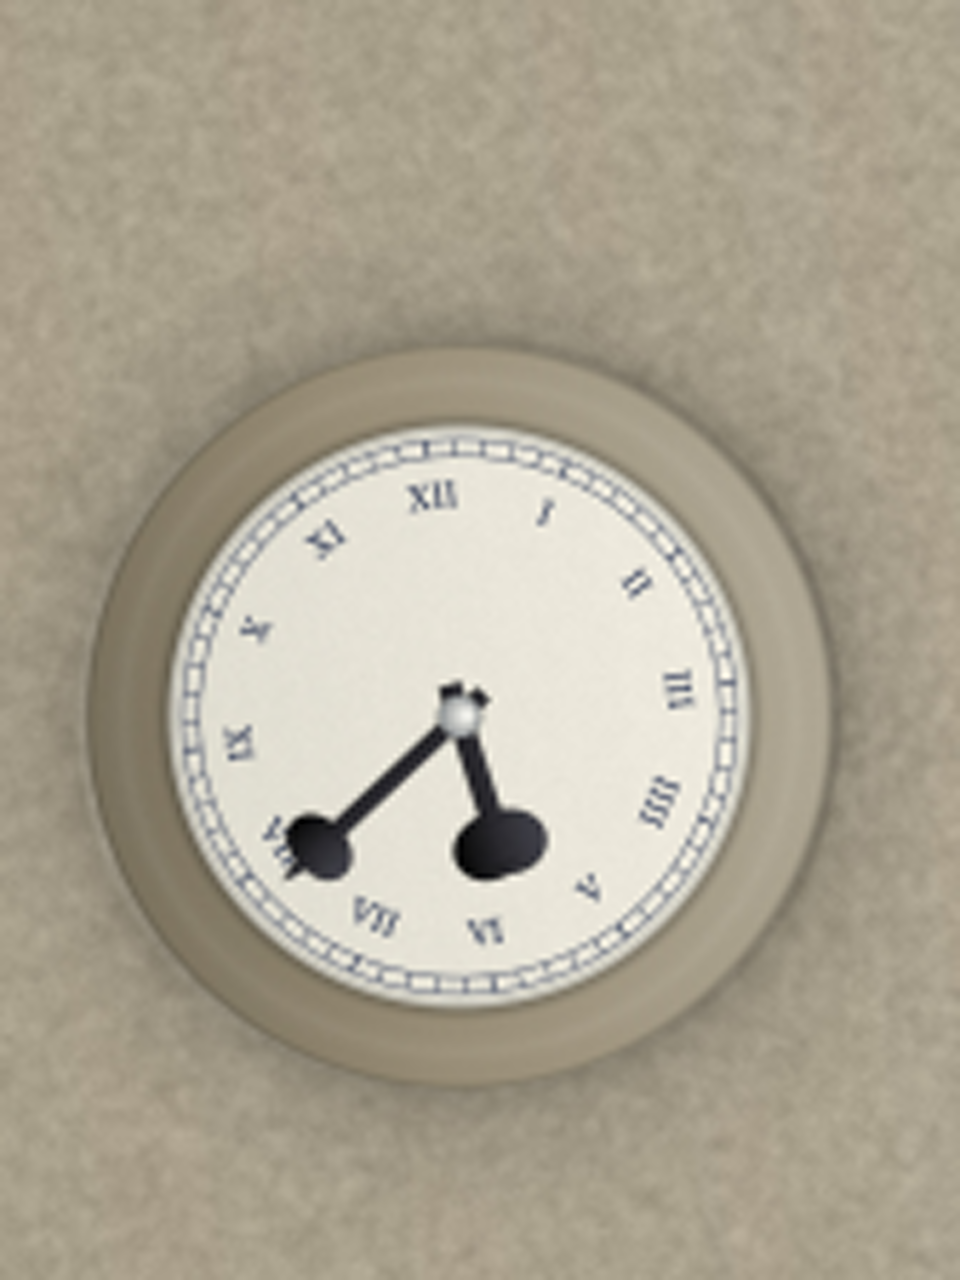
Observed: 5.39
